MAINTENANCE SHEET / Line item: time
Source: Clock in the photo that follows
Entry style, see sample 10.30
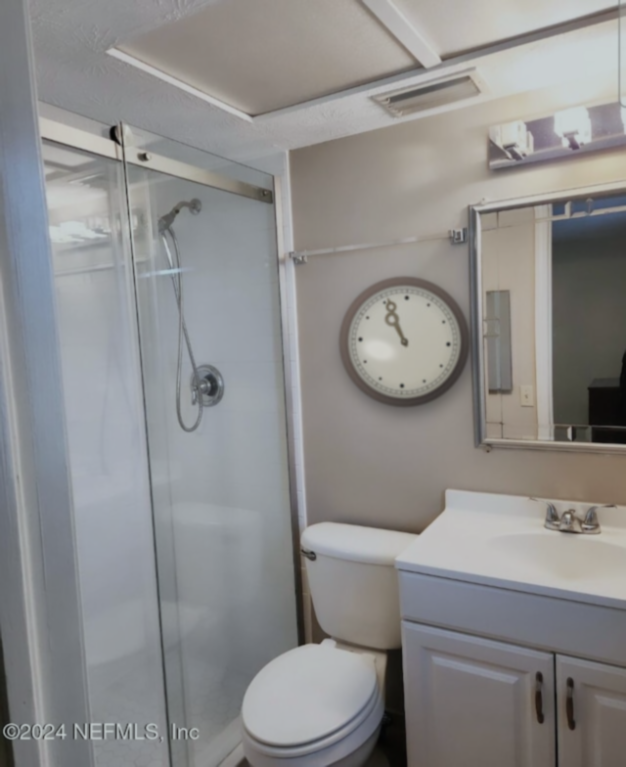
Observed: 10.56
